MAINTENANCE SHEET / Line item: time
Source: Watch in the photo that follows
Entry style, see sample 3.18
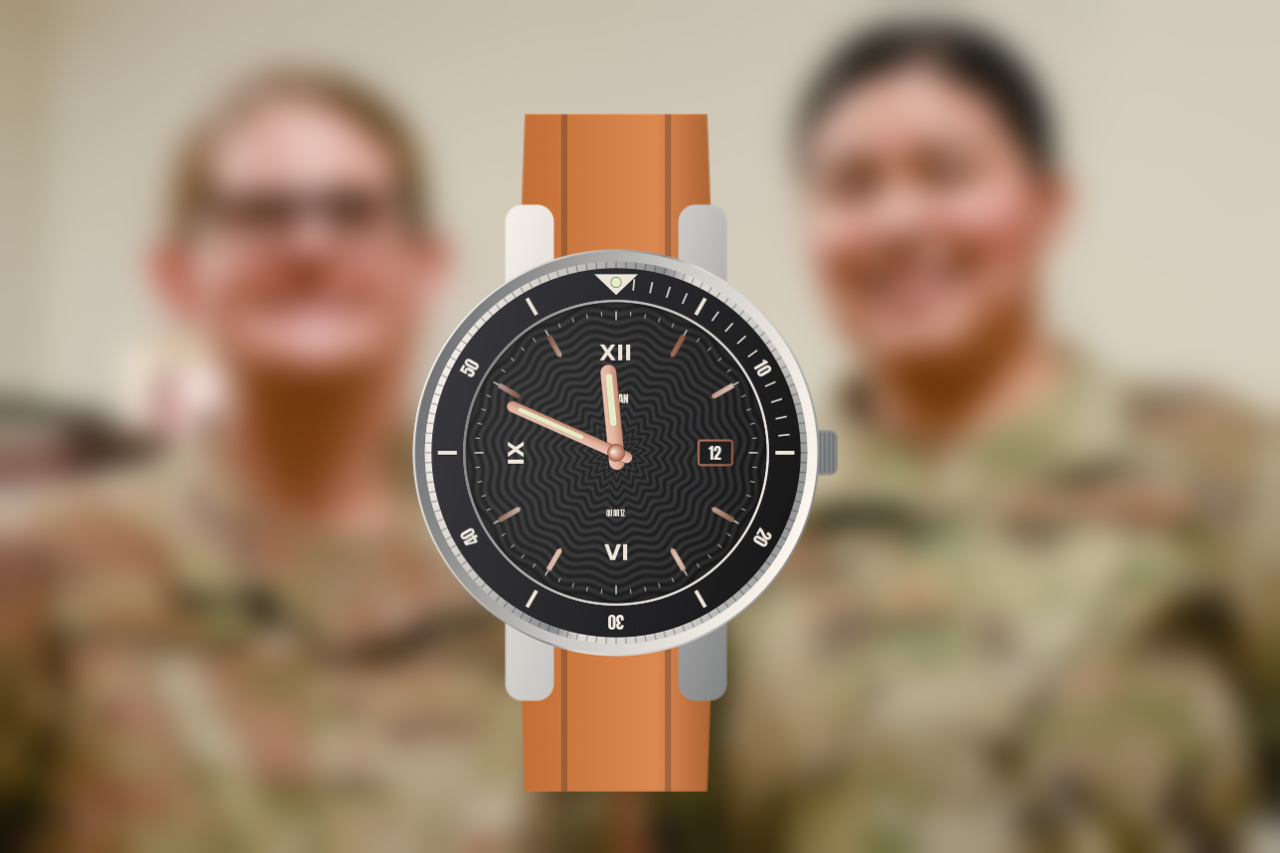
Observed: 11.49
